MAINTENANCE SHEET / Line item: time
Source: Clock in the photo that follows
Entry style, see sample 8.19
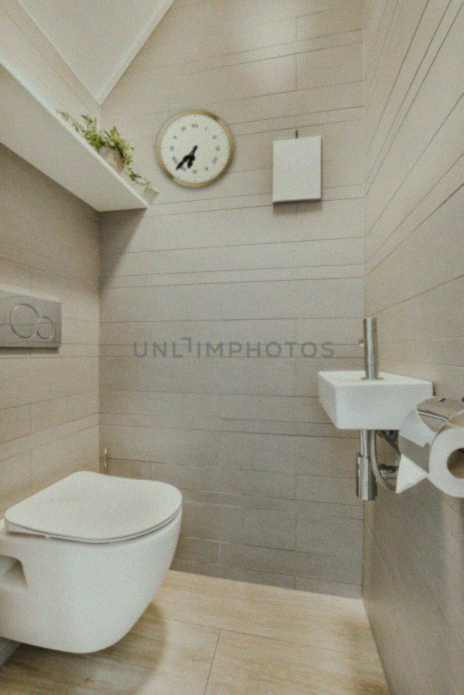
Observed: 6.37
